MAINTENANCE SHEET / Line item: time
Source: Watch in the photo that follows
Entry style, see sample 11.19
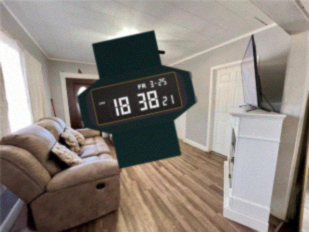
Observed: 18.38
